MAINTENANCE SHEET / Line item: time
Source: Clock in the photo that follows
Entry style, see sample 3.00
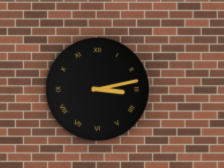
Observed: 3.13
